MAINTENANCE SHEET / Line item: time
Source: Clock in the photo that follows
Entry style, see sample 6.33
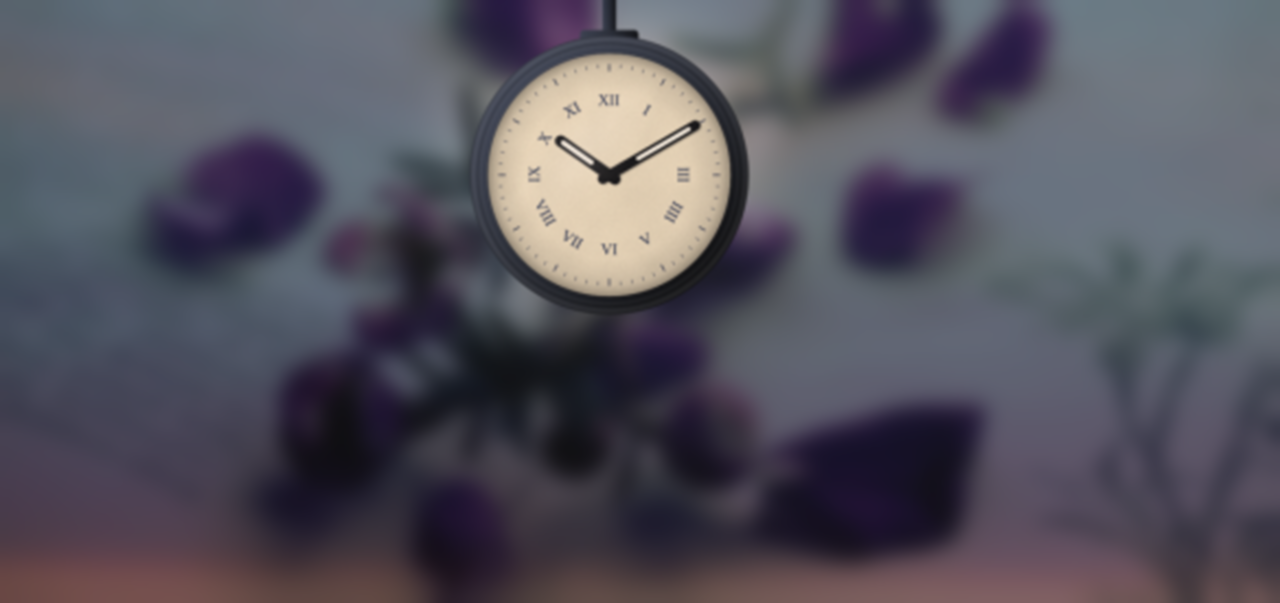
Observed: 10.10
